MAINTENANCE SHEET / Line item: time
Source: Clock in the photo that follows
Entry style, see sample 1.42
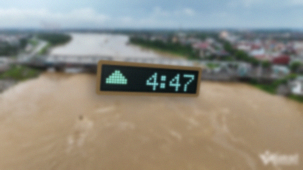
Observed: 4.47
